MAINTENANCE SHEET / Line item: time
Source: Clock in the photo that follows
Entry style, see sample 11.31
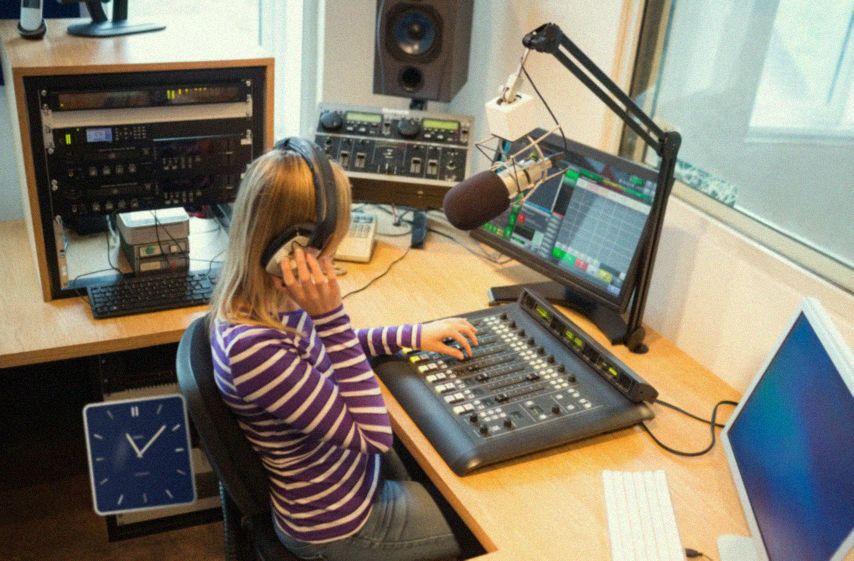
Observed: 11.08
